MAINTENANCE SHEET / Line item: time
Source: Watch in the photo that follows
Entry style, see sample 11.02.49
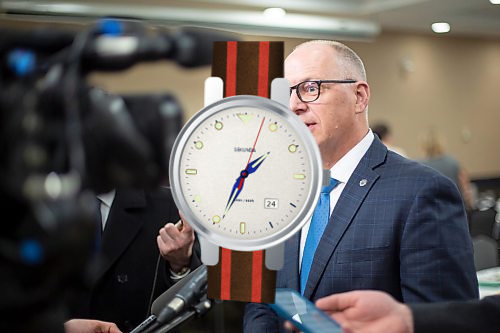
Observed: 1.34.03
